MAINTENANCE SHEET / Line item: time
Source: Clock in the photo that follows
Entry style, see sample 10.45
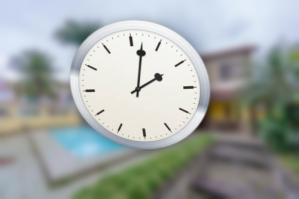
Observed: 2.02
